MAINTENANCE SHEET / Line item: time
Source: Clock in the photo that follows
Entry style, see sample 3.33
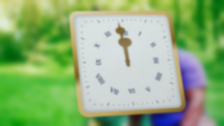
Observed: 11.59
